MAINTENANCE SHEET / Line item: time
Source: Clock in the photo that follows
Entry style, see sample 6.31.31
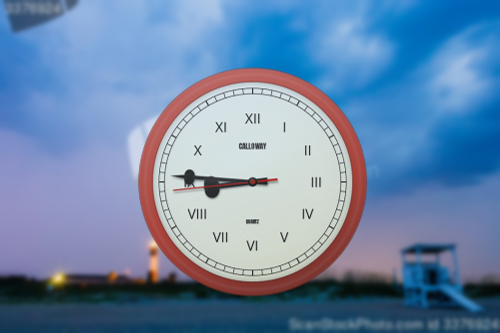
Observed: 8.45.44
